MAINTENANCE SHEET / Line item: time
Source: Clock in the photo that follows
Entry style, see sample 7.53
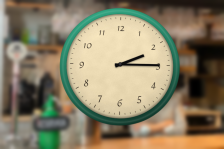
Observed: 2.15
